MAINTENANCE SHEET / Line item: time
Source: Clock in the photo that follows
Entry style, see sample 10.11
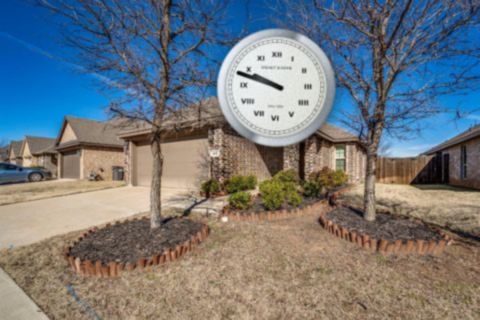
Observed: 9.48
